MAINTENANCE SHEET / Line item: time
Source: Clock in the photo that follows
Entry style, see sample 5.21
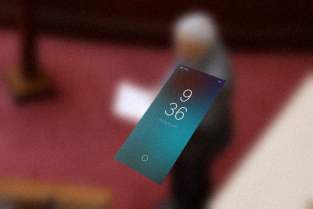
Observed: 9.36
